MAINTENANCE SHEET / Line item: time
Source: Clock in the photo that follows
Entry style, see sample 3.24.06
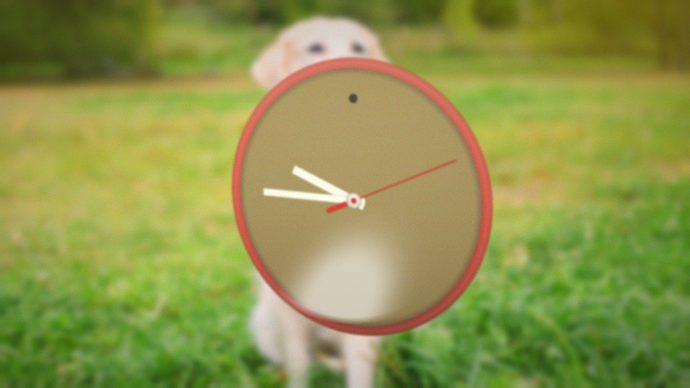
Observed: 9.45.11
